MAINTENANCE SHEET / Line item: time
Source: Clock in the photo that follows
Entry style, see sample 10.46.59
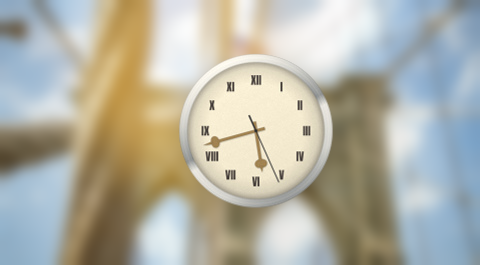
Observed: 5.42.26
